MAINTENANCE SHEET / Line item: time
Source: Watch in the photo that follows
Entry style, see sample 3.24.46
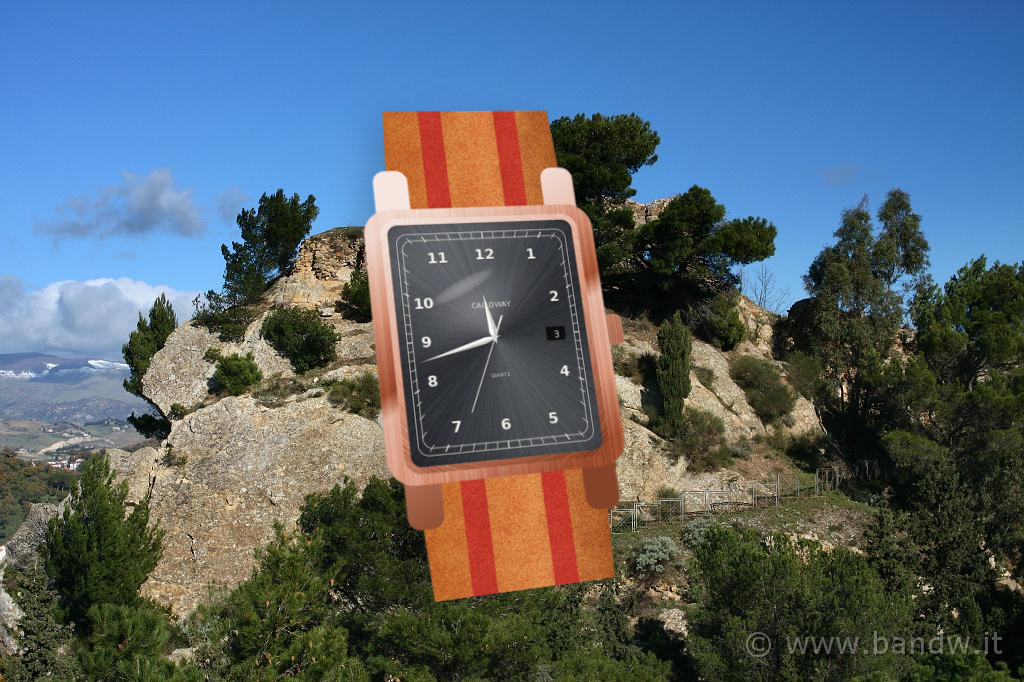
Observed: 11.42.34
